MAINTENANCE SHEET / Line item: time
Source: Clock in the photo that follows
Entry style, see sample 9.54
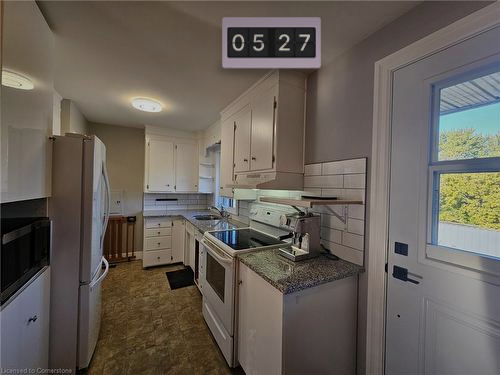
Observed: 5.27
